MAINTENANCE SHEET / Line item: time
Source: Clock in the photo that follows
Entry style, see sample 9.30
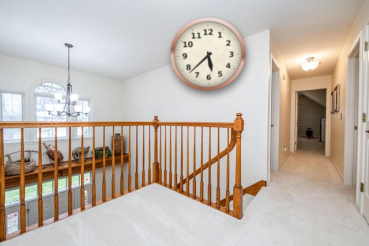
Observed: 5.38
